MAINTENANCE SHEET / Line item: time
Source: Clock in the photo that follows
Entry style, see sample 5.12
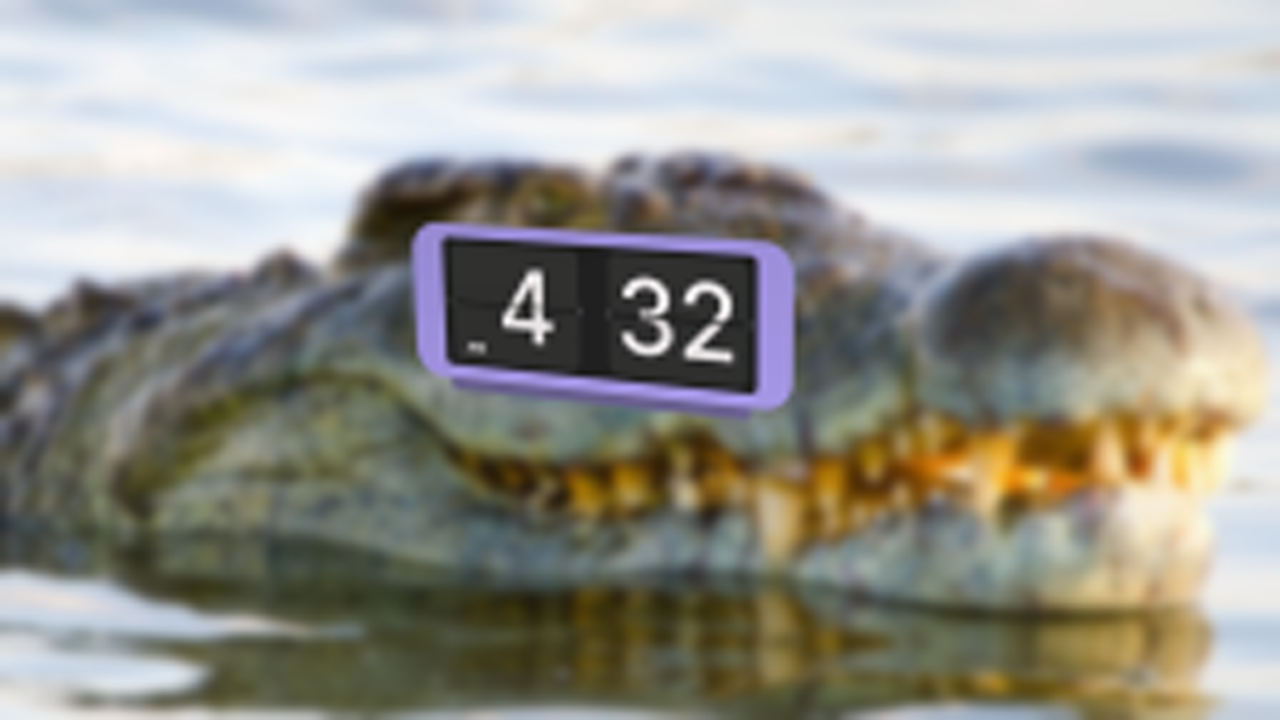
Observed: 4.32
